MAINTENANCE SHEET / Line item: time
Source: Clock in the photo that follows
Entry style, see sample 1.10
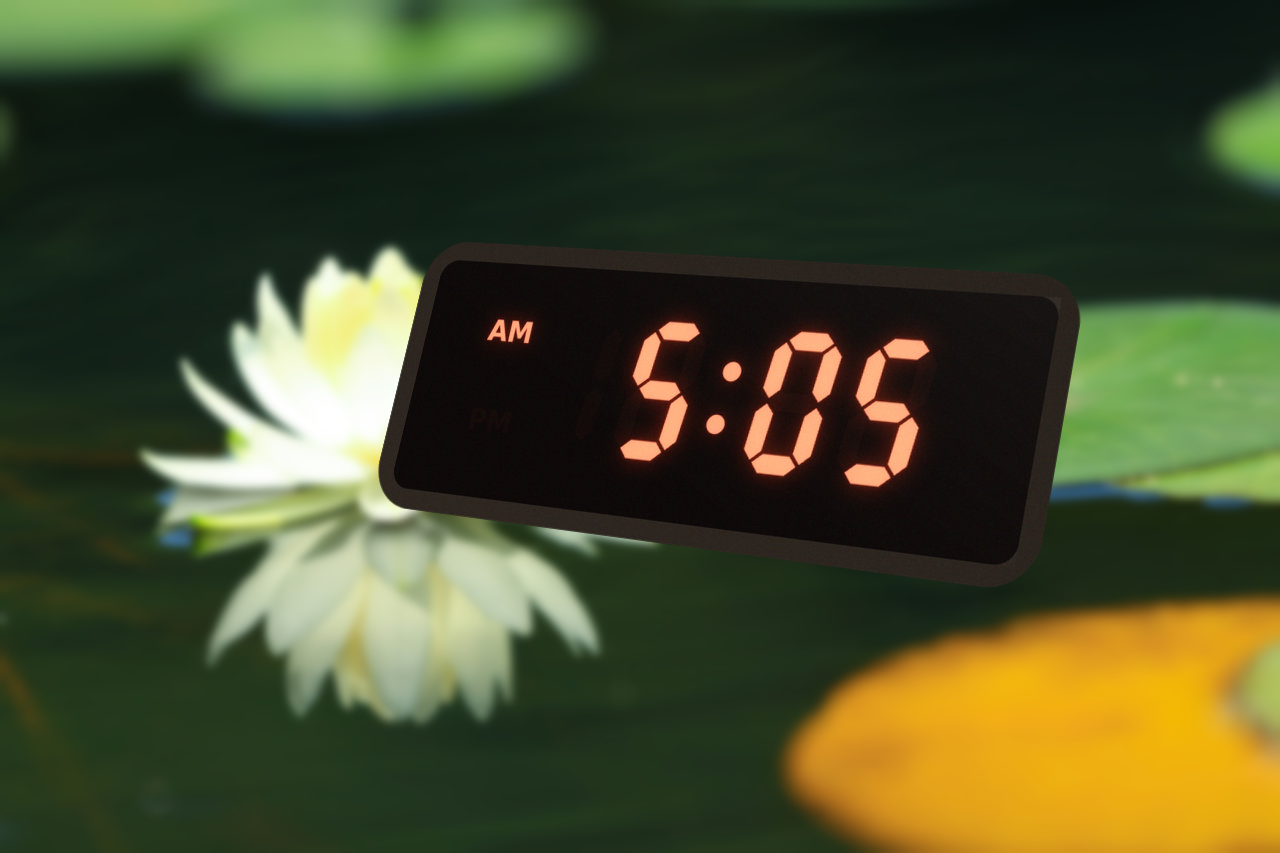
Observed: 5.05
